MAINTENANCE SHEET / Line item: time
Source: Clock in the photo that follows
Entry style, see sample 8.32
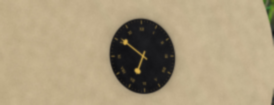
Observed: 6.51
